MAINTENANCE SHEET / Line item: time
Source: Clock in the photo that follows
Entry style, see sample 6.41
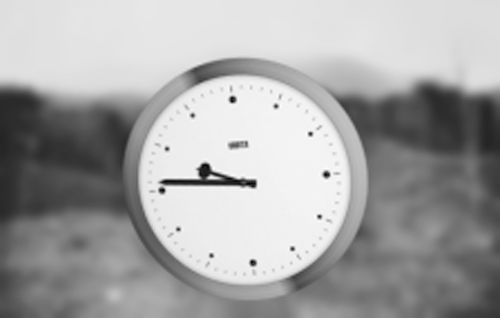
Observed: 9.46
